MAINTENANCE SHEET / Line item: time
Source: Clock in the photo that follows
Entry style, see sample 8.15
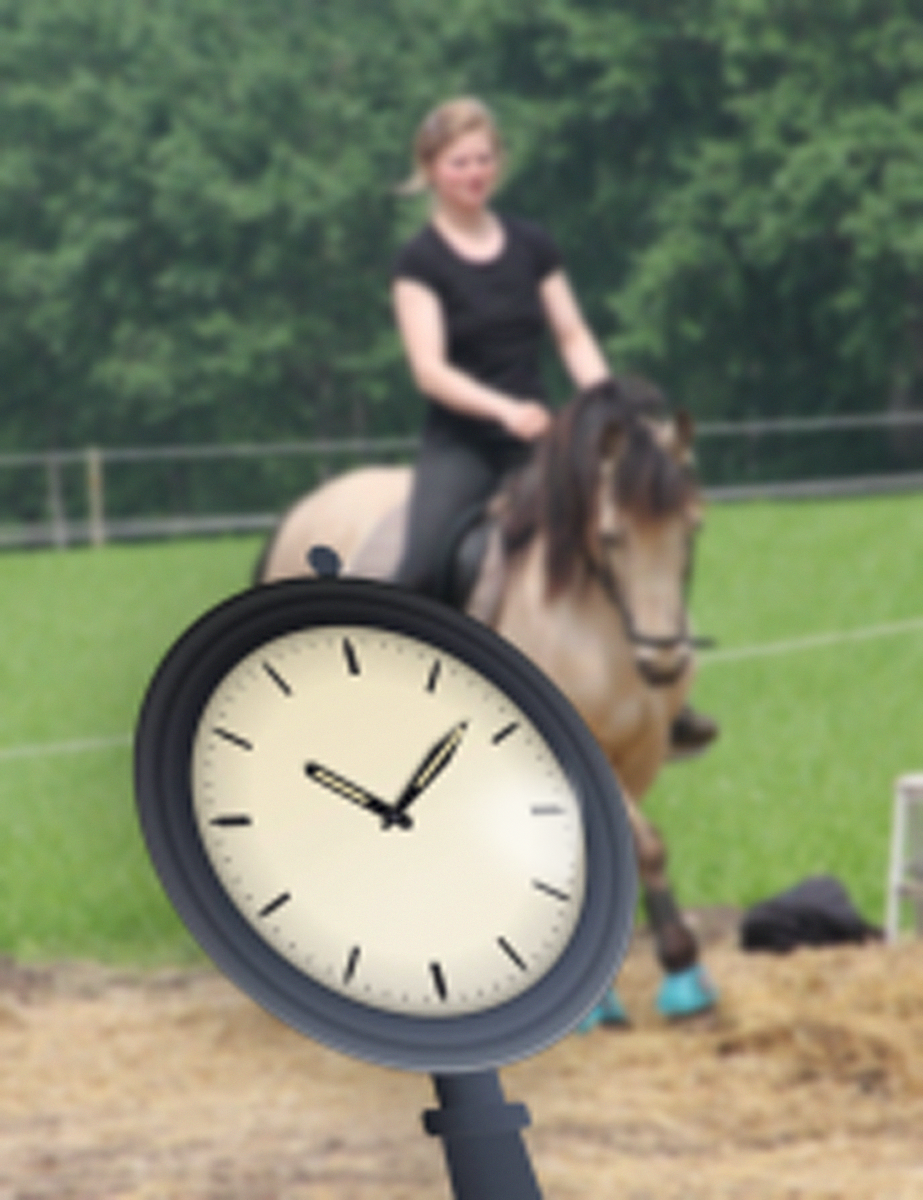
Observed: 10.08
